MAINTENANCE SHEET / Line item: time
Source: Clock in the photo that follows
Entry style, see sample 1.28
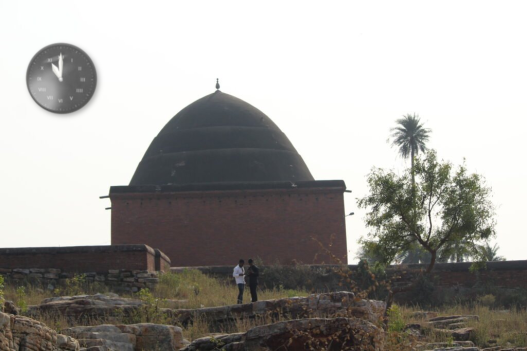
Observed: 11.00
